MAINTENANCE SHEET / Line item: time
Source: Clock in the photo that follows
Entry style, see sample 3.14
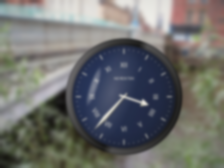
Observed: 3.37
